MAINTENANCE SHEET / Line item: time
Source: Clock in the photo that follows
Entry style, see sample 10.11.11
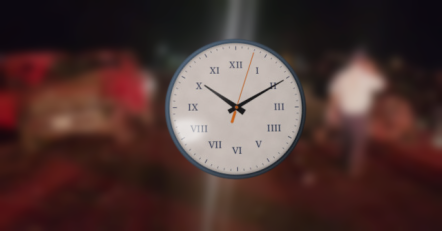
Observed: 10.10.03
